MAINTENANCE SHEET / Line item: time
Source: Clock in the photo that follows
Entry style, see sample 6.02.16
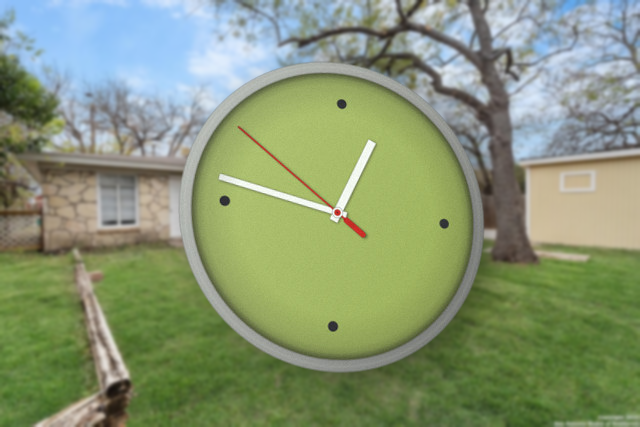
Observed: 12.46.51
